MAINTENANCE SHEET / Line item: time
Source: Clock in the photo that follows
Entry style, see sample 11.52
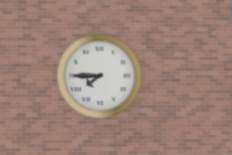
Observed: 7.45
